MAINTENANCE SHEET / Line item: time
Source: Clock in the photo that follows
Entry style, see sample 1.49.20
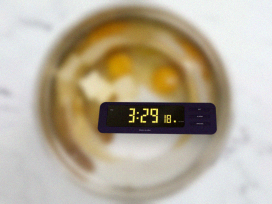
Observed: 3.29.18
